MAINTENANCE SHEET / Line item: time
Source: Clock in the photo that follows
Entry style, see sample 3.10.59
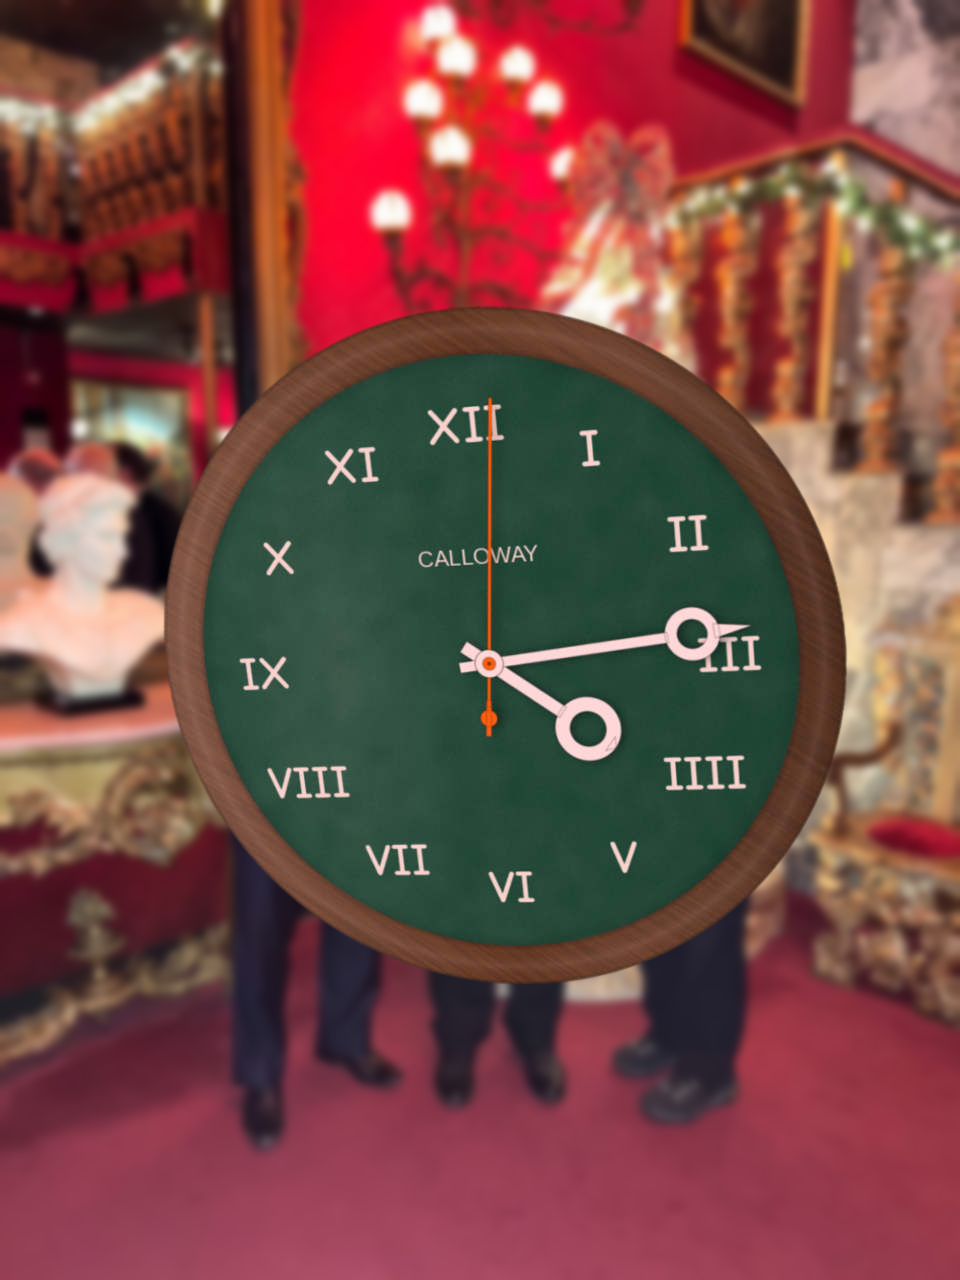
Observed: 4.14.01
